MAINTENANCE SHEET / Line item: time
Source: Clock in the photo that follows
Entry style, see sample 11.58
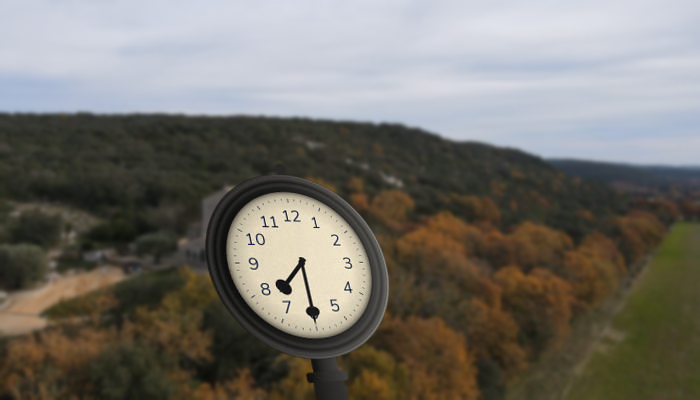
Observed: 7.30
